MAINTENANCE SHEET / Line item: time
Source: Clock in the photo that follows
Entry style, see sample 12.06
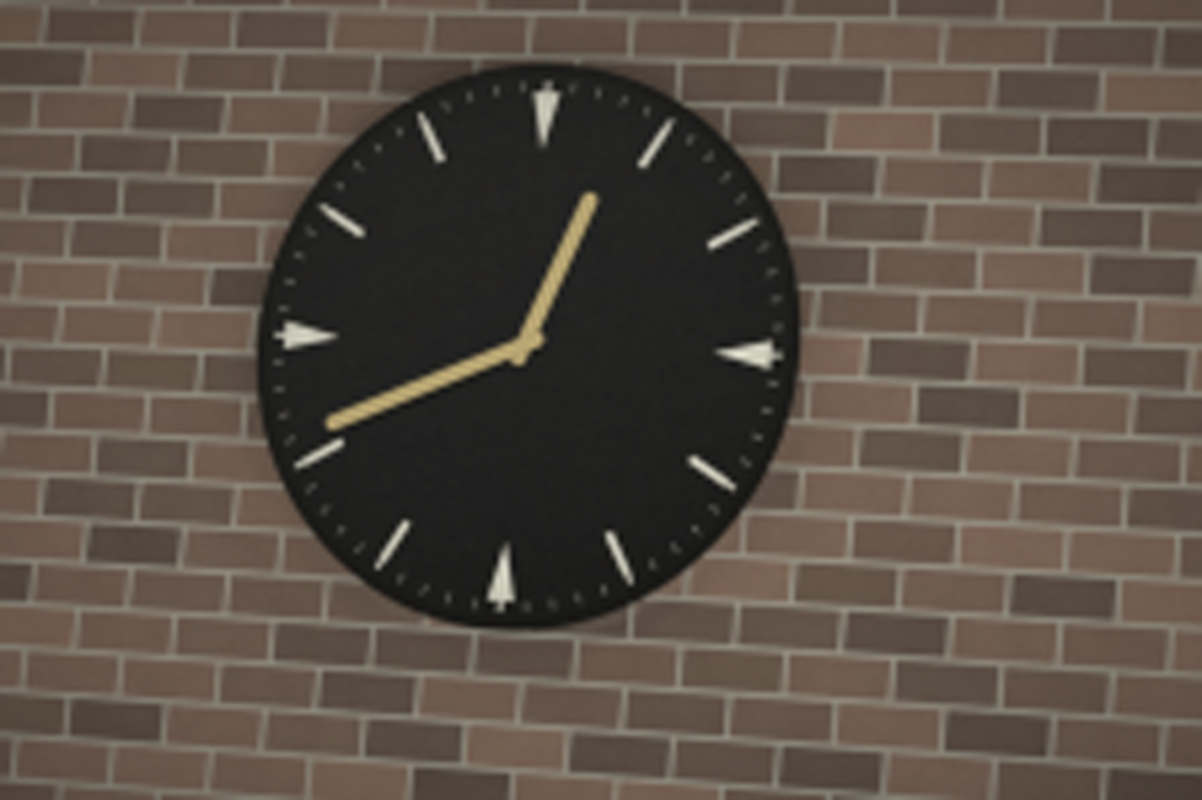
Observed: 12.41
